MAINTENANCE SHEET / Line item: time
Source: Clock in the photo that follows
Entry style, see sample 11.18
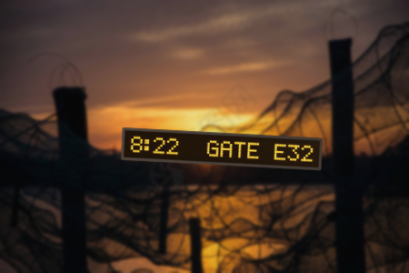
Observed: 8.22
